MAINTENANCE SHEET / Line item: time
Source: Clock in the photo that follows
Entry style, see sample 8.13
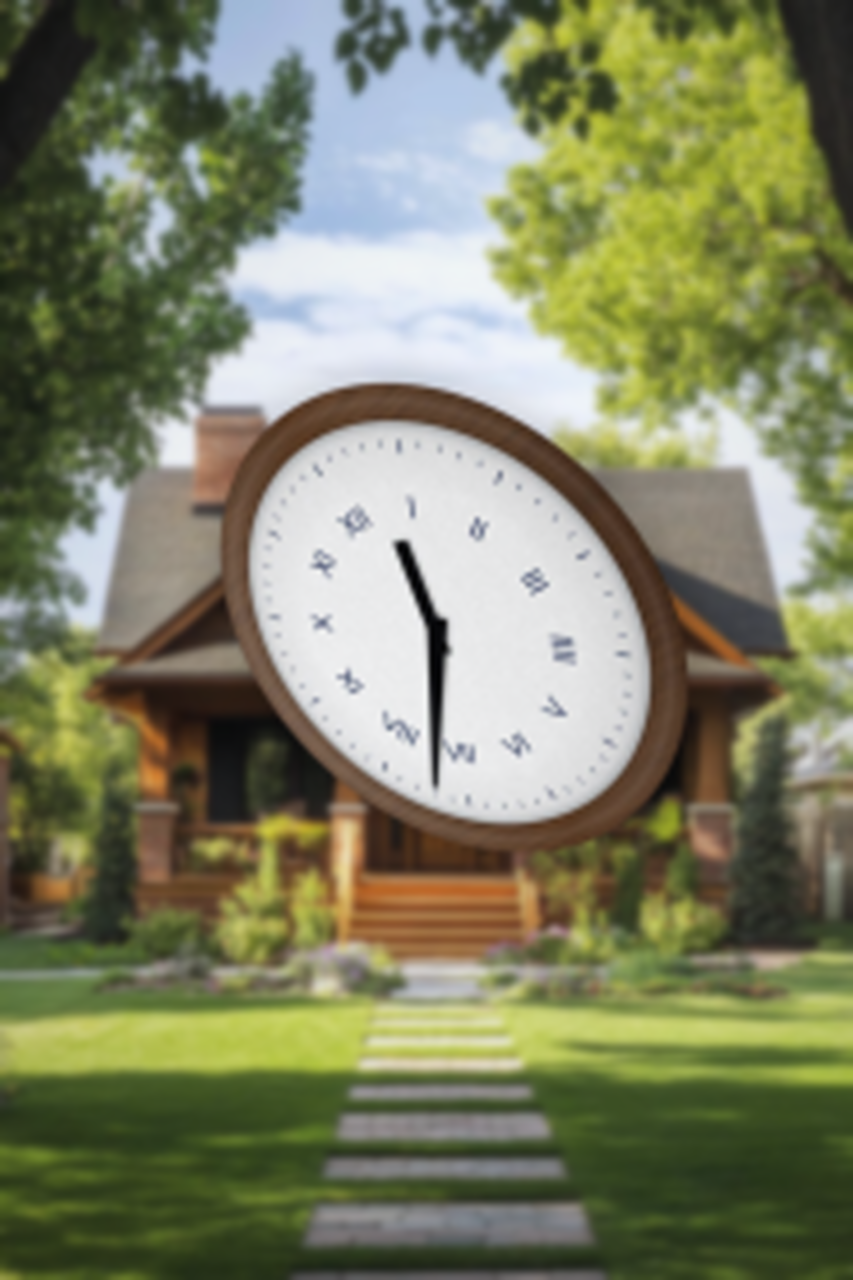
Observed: 12.37
